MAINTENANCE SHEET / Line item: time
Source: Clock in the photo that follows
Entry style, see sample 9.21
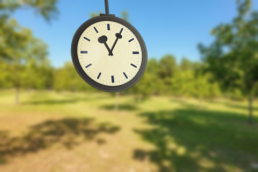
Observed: 11.05
